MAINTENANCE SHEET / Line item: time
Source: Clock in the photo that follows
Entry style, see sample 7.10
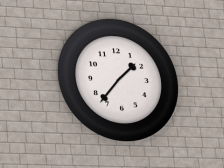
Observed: 1.37
